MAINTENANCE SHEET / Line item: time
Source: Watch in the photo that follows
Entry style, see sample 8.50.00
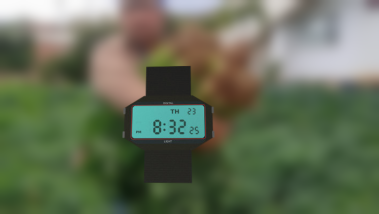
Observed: 8.32.25
